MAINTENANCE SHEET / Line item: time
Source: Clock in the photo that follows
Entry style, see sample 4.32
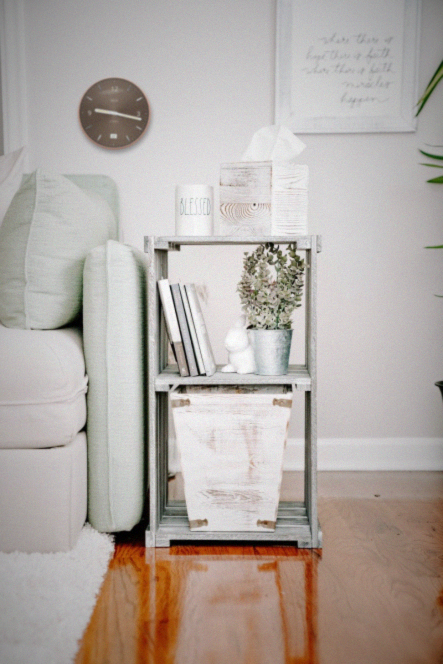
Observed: 9.17
